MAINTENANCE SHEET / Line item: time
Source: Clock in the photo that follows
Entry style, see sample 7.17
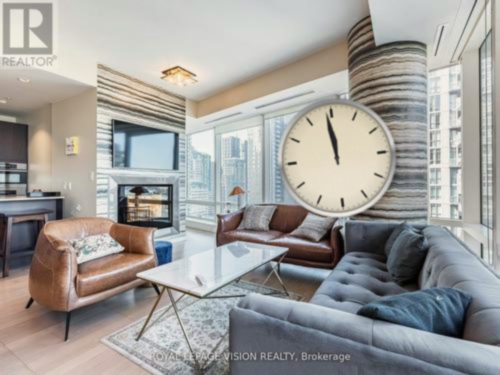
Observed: 11.59
